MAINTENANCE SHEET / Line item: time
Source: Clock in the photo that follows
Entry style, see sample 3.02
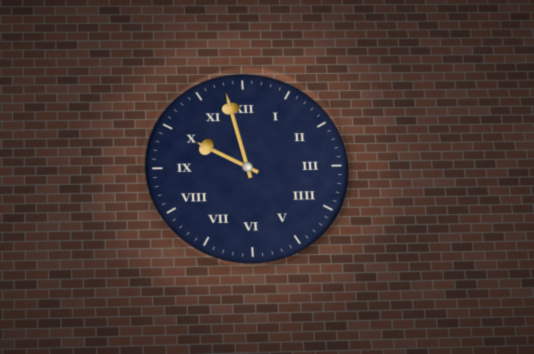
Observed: 9.58
